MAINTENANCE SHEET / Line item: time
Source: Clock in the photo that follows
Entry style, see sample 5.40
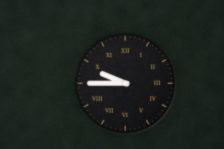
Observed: 9.45
